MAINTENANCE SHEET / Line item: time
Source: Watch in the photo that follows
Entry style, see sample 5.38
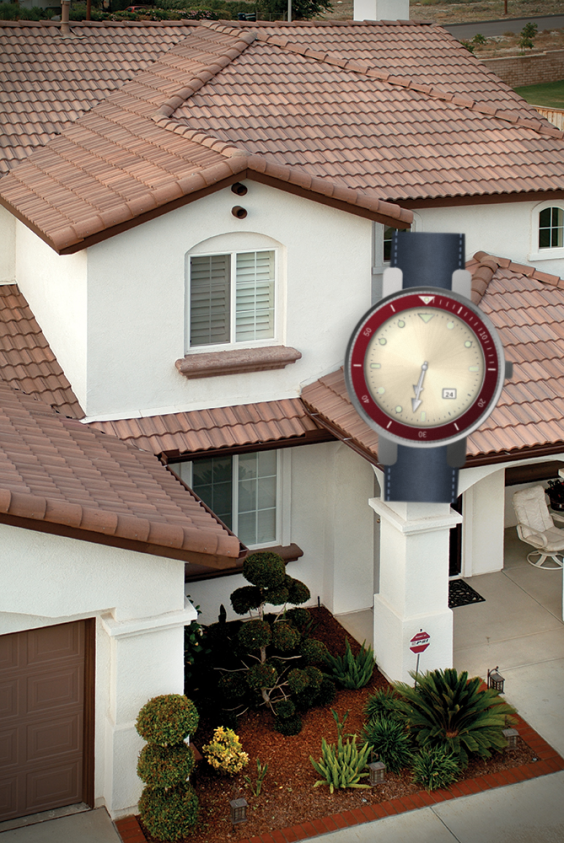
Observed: 6.32
